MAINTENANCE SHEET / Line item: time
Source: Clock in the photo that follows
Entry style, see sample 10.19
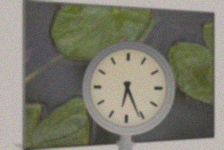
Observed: 6.26
